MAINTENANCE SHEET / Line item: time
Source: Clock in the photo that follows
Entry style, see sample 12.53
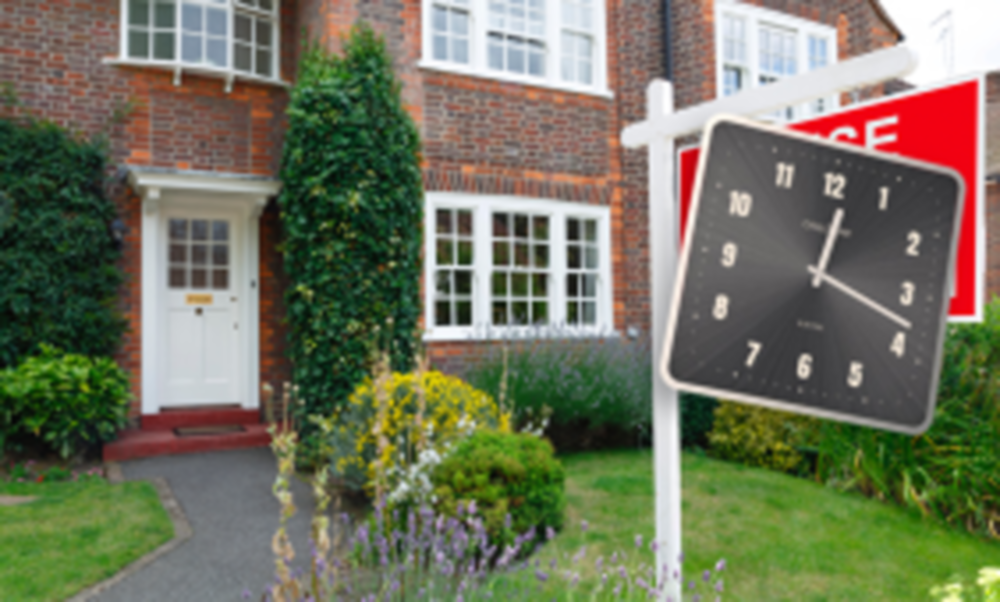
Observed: 12.18
